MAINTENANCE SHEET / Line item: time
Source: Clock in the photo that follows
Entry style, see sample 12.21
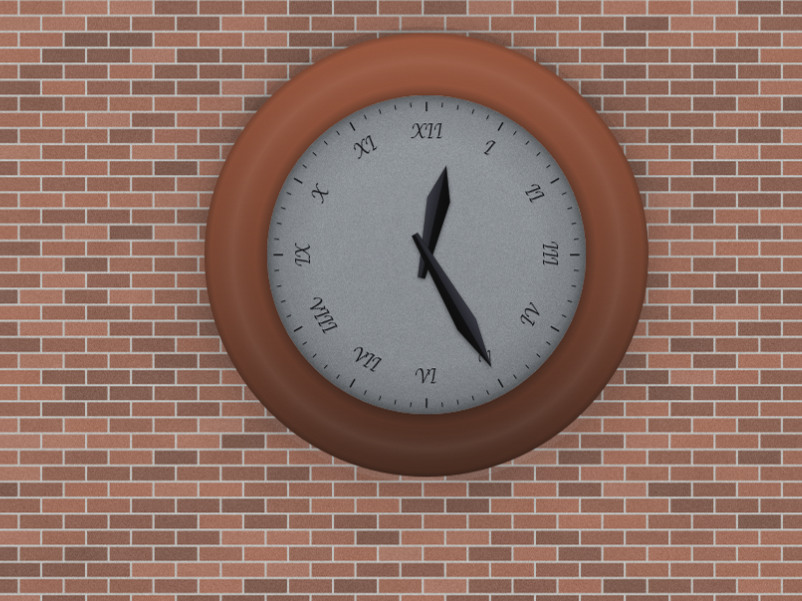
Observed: 12.25
